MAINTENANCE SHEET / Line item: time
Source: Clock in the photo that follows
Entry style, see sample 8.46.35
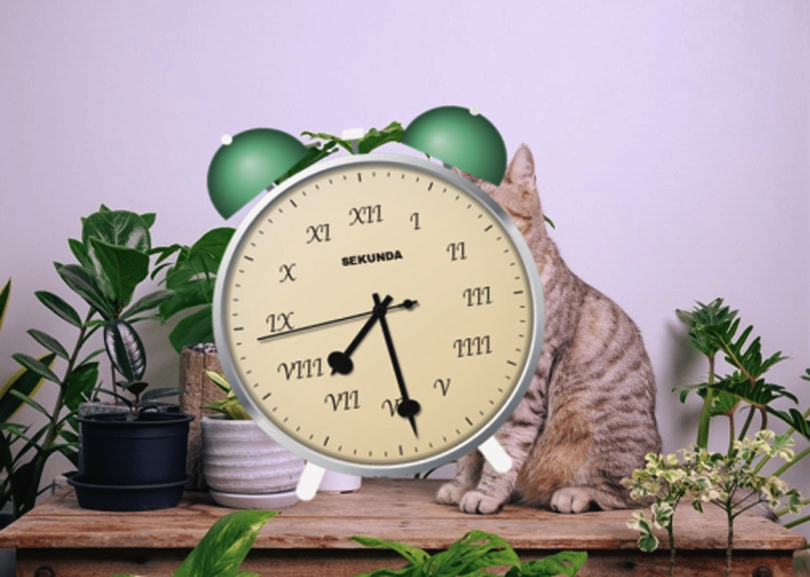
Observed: 7.28.44
